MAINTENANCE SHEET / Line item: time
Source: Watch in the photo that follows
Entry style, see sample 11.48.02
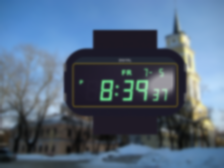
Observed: 8.39.37
